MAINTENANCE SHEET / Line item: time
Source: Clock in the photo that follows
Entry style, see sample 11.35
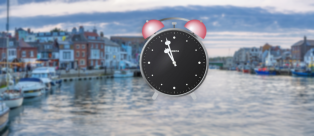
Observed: 10.57
